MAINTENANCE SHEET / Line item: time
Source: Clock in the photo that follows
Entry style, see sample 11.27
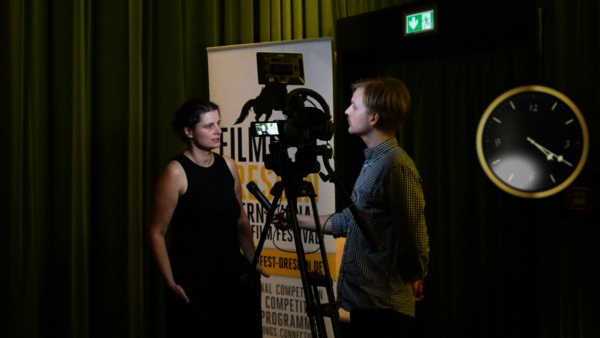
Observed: 4.20
